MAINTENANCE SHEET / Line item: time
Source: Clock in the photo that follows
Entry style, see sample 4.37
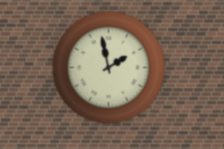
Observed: 1.58
